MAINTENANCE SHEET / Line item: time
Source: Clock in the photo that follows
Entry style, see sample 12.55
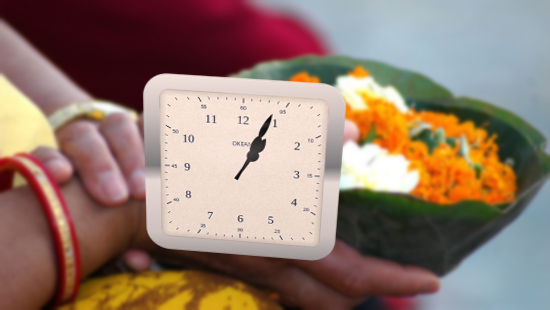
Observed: 1.04
